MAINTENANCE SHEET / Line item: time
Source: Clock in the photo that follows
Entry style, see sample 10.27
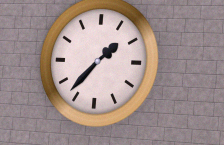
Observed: 1.37
